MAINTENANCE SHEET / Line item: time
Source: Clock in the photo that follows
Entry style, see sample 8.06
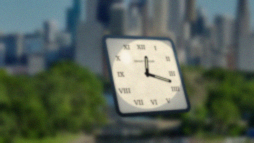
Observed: 12.18
